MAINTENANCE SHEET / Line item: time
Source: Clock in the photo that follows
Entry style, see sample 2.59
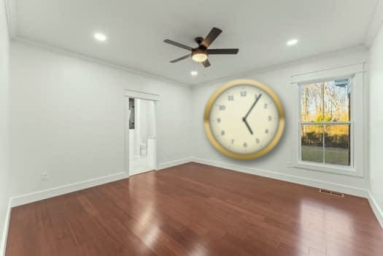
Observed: 5.06
